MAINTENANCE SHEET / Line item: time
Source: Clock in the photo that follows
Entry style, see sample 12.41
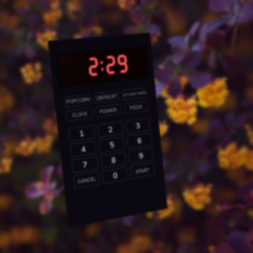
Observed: 2.29
